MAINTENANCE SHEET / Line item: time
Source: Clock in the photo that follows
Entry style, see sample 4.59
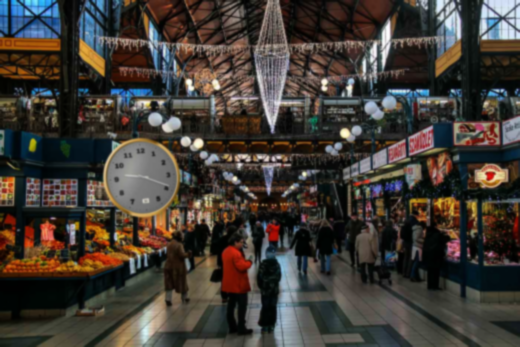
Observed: 9.19
